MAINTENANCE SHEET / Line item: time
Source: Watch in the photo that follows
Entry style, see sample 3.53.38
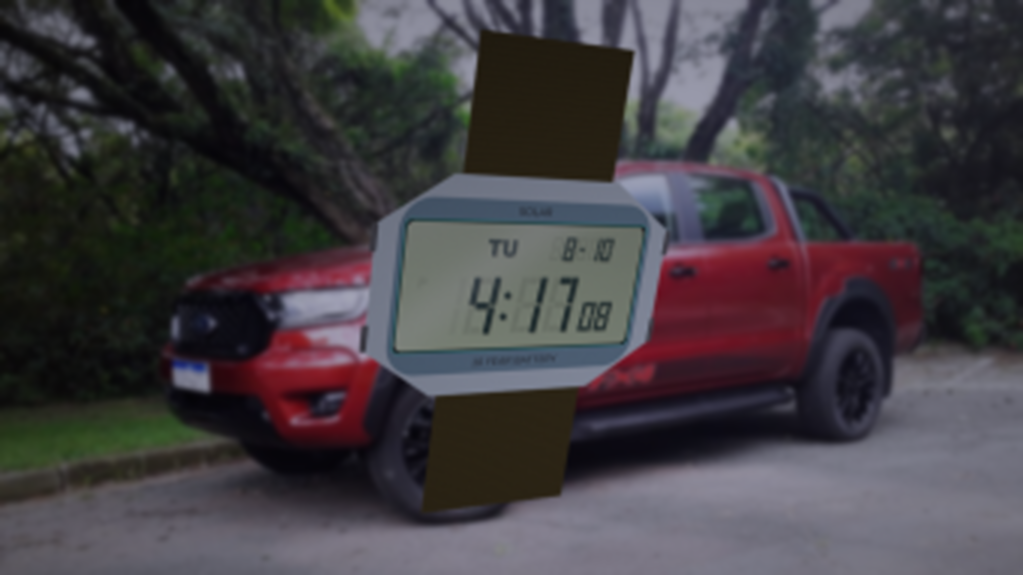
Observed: 4.17.08
